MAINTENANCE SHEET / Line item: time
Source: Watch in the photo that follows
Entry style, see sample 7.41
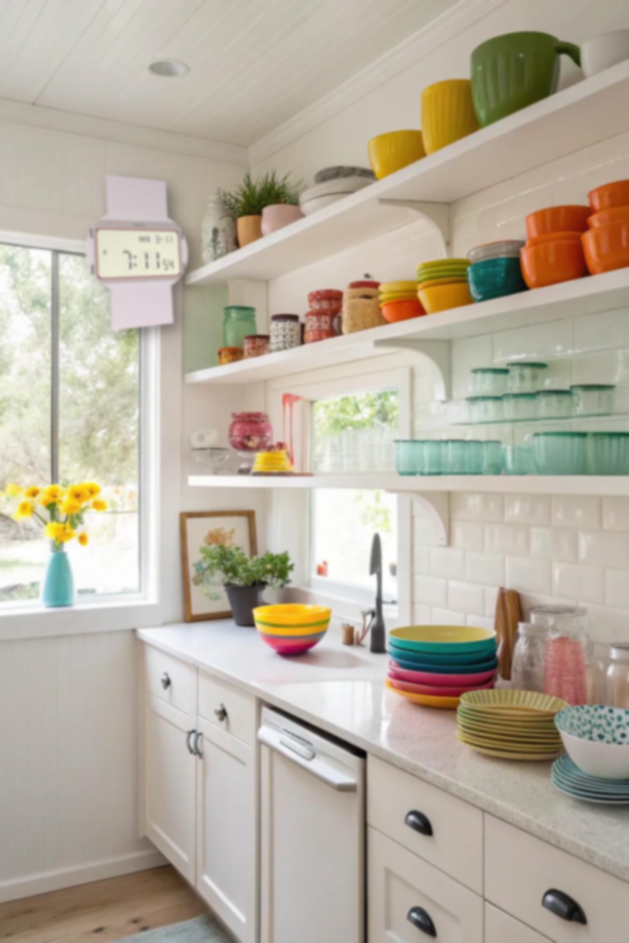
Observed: 7.11
